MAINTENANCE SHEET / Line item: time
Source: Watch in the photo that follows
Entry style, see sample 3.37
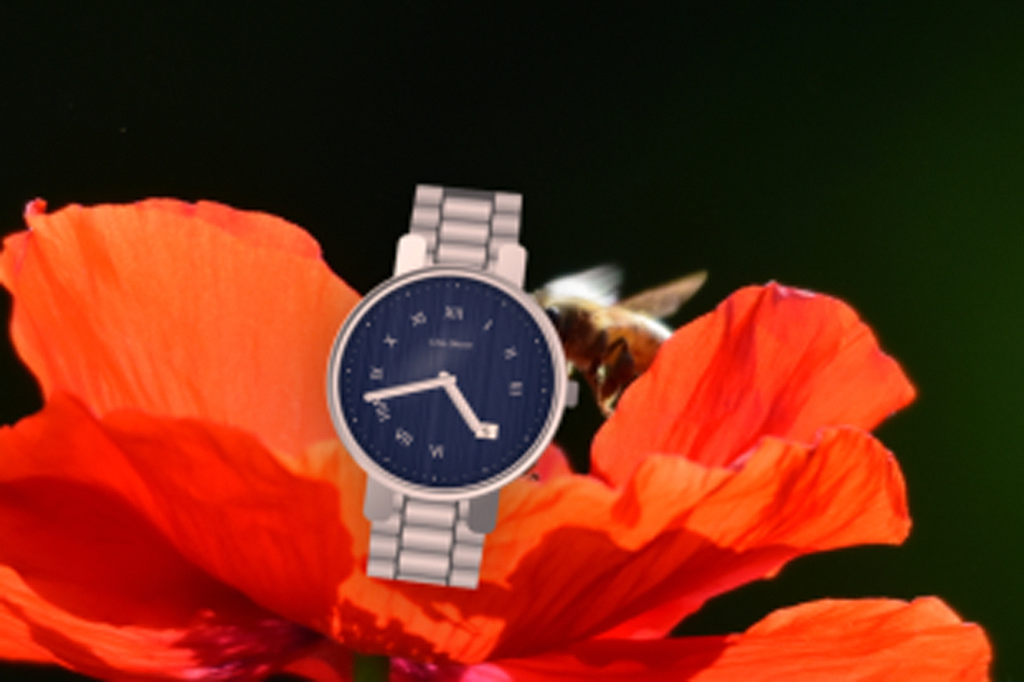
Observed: 4.42
